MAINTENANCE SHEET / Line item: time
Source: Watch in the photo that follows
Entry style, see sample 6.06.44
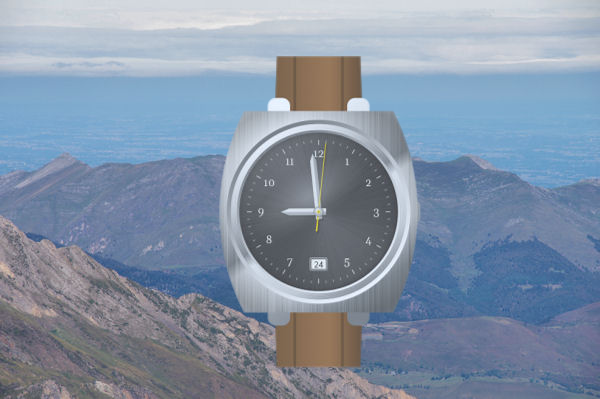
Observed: 8.59.01
